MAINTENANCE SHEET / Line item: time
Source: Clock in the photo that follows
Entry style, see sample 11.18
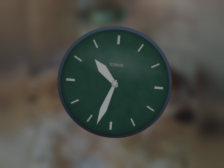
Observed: 10.33
